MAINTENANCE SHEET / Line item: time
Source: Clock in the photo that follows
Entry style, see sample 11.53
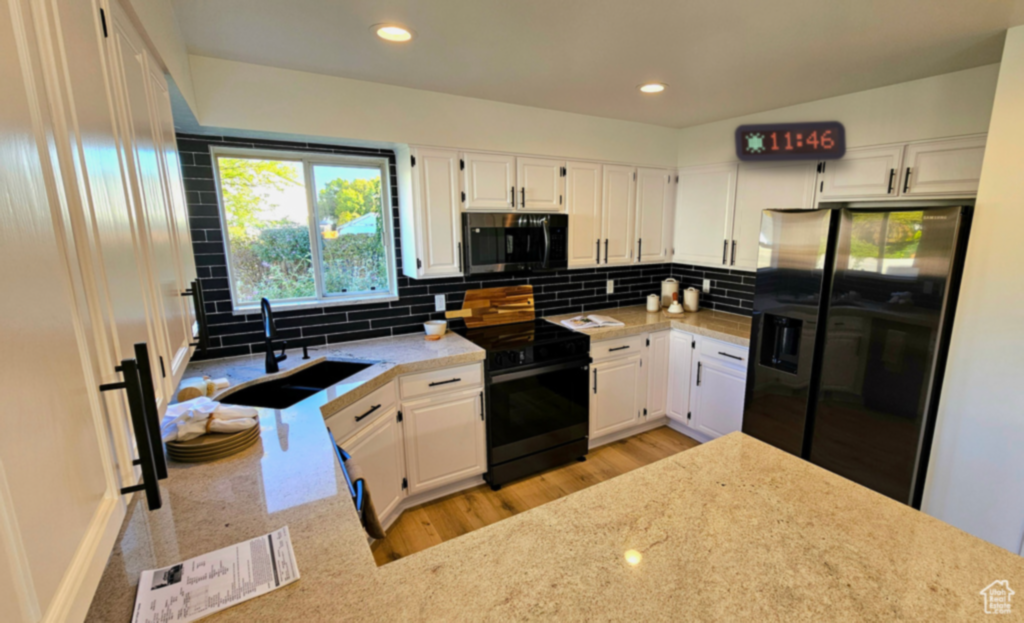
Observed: 11.46
